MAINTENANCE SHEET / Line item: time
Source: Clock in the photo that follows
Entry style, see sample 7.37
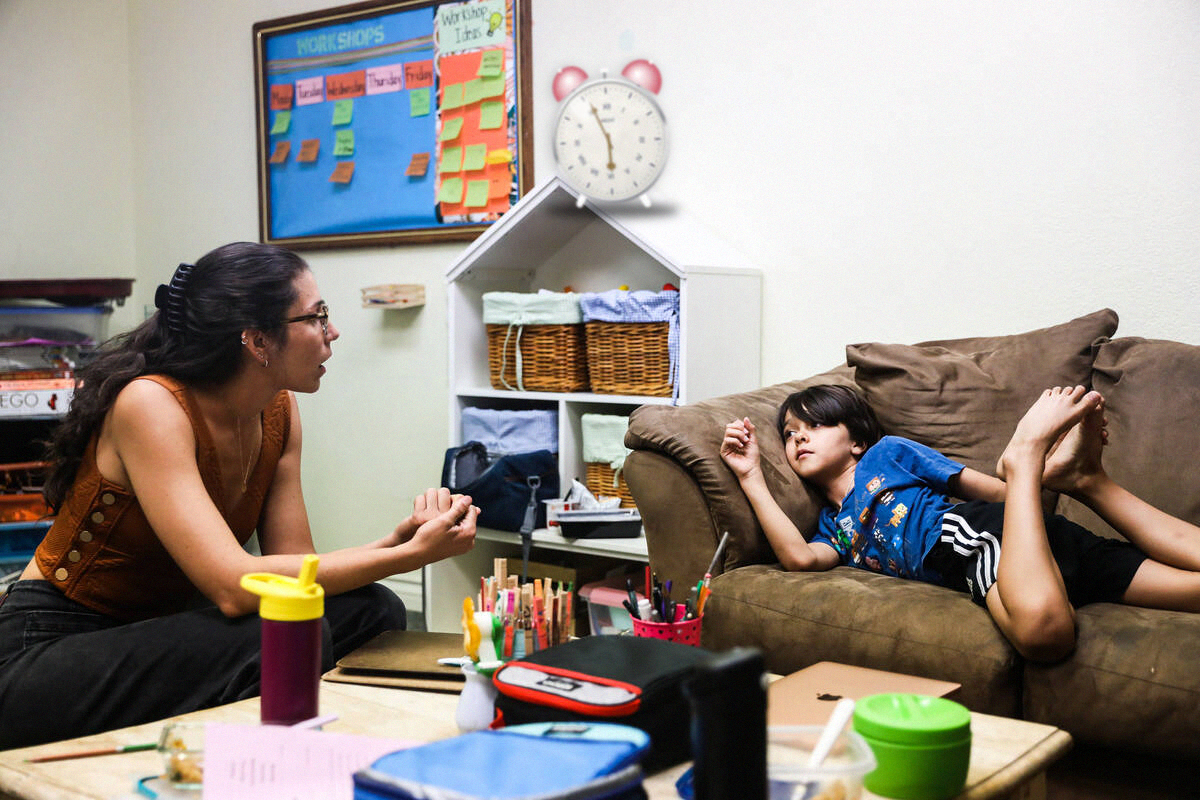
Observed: 5.56
